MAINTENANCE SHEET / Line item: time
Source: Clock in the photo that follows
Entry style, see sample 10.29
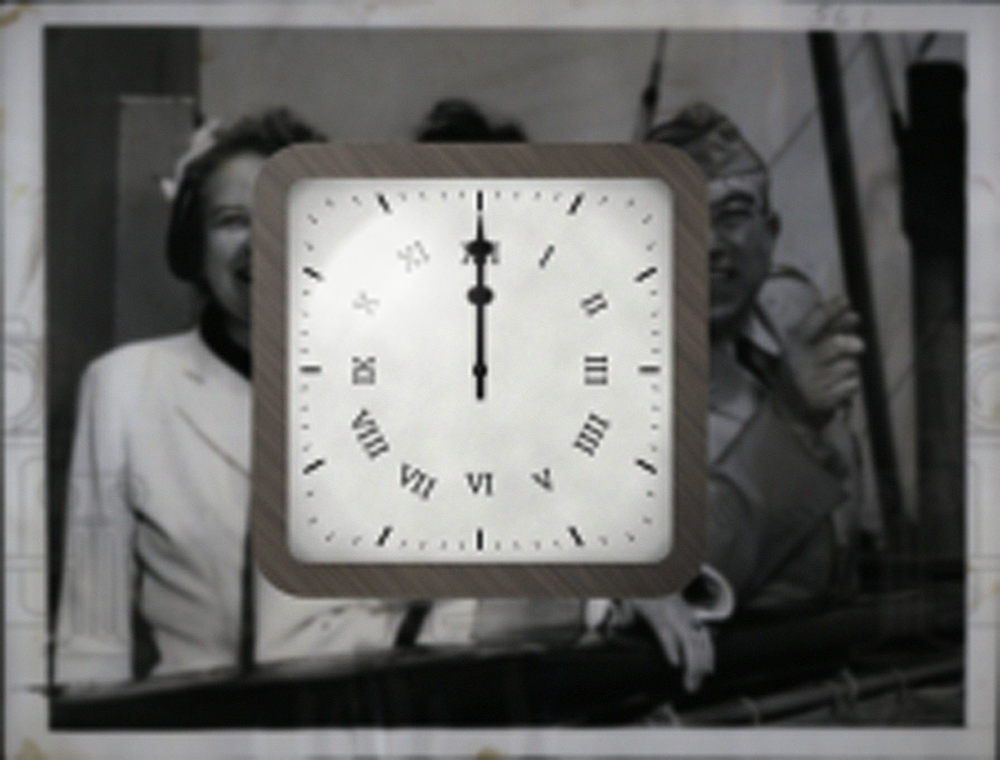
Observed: 12.00
